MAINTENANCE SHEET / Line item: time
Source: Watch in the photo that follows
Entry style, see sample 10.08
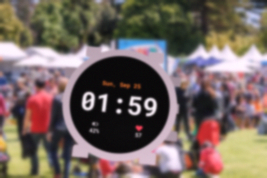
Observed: 1.59
